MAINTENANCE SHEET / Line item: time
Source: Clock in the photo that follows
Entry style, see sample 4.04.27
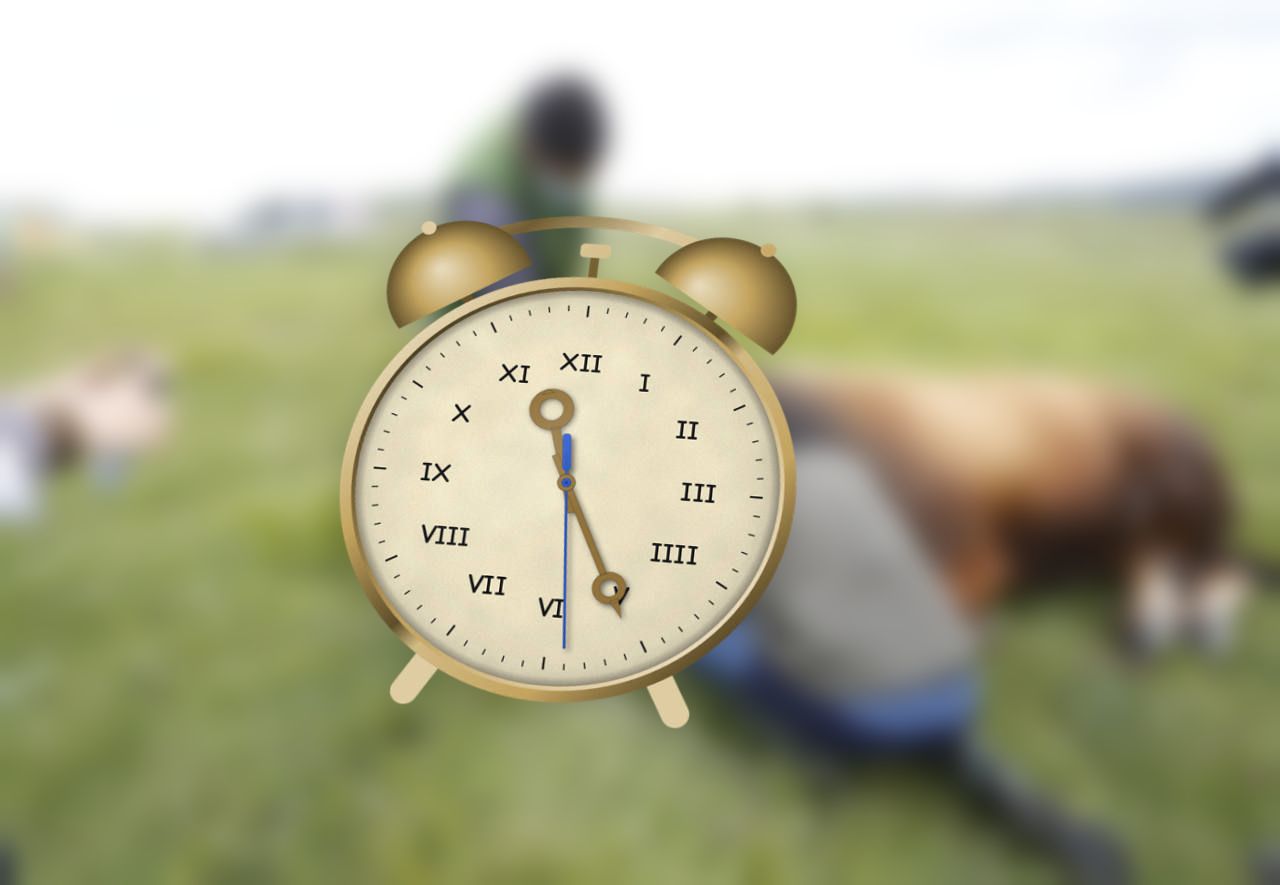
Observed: 11.25.29
